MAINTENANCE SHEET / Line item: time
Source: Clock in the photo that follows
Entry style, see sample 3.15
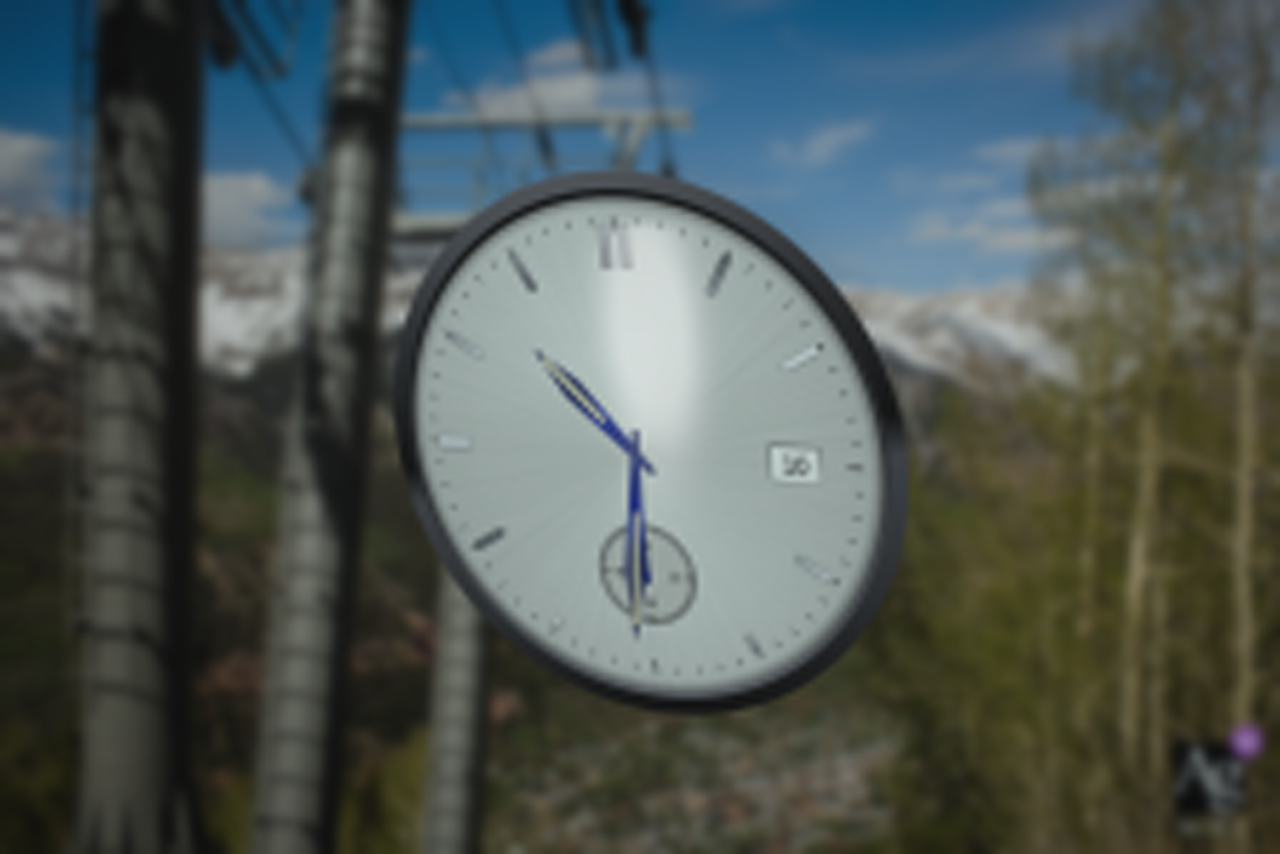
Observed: 10.31
